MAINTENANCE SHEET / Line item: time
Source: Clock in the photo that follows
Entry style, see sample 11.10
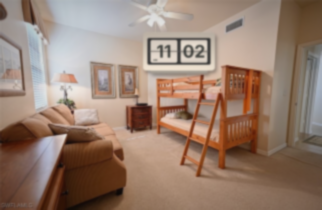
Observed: 11.02
